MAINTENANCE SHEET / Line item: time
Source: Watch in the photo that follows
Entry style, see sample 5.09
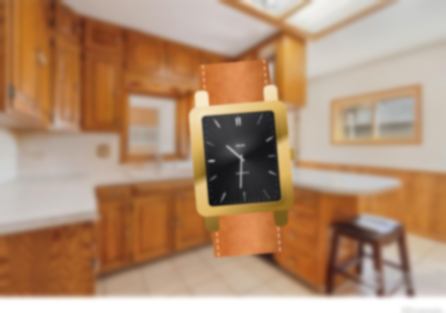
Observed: 10.31
